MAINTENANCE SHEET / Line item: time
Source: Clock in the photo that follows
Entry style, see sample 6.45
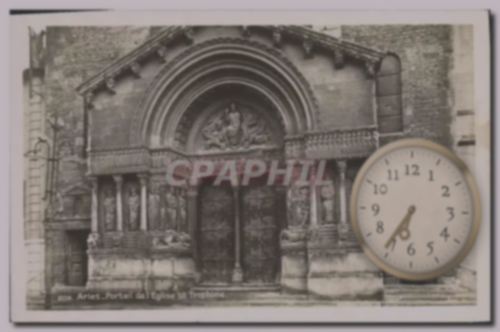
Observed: 6.36
